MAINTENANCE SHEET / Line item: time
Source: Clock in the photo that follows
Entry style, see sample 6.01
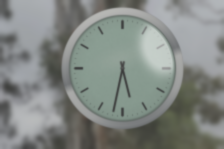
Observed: 5.32
